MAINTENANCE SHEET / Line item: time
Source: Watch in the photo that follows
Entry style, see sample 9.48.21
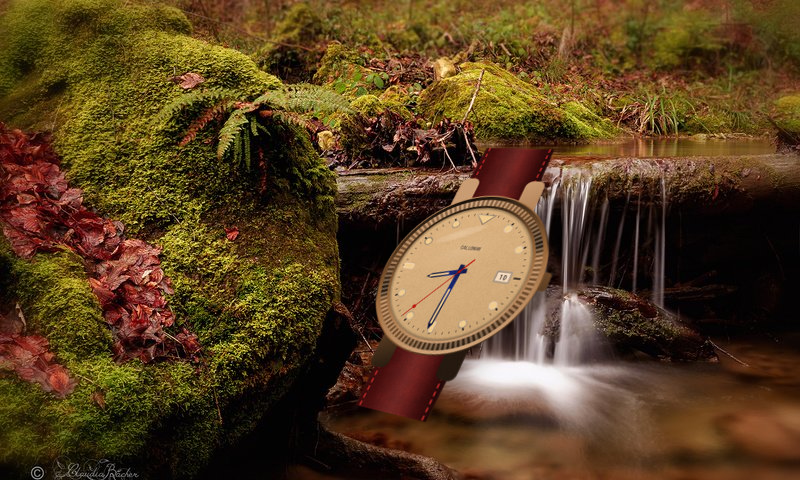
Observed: 8.30.36
